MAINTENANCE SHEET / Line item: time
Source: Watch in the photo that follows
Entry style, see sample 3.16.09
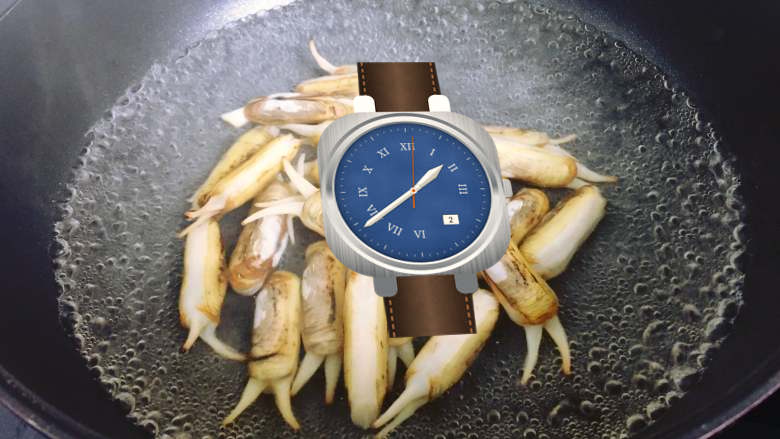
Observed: 1.39.01
